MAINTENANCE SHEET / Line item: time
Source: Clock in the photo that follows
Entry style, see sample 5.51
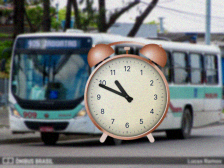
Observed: 10.49
